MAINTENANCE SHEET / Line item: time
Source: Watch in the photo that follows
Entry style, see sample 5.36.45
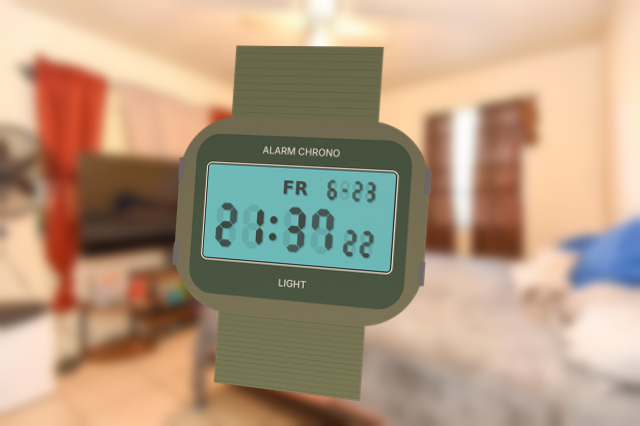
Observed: 21.37.22
